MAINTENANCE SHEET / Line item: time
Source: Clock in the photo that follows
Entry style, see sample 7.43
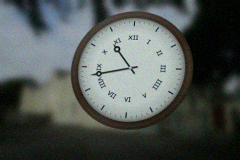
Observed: 10.43
